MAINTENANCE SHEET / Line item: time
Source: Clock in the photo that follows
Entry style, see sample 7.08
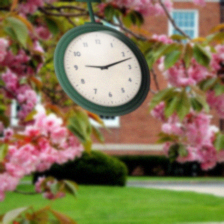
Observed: 9.12
